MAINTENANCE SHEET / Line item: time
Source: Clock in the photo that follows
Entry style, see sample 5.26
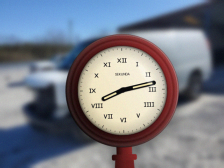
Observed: 8.13
